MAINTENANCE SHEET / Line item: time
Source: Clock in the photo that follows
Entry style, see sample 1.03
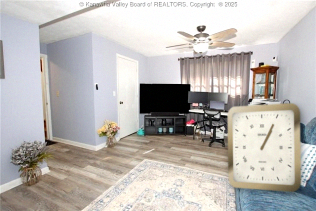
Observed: 1.05
